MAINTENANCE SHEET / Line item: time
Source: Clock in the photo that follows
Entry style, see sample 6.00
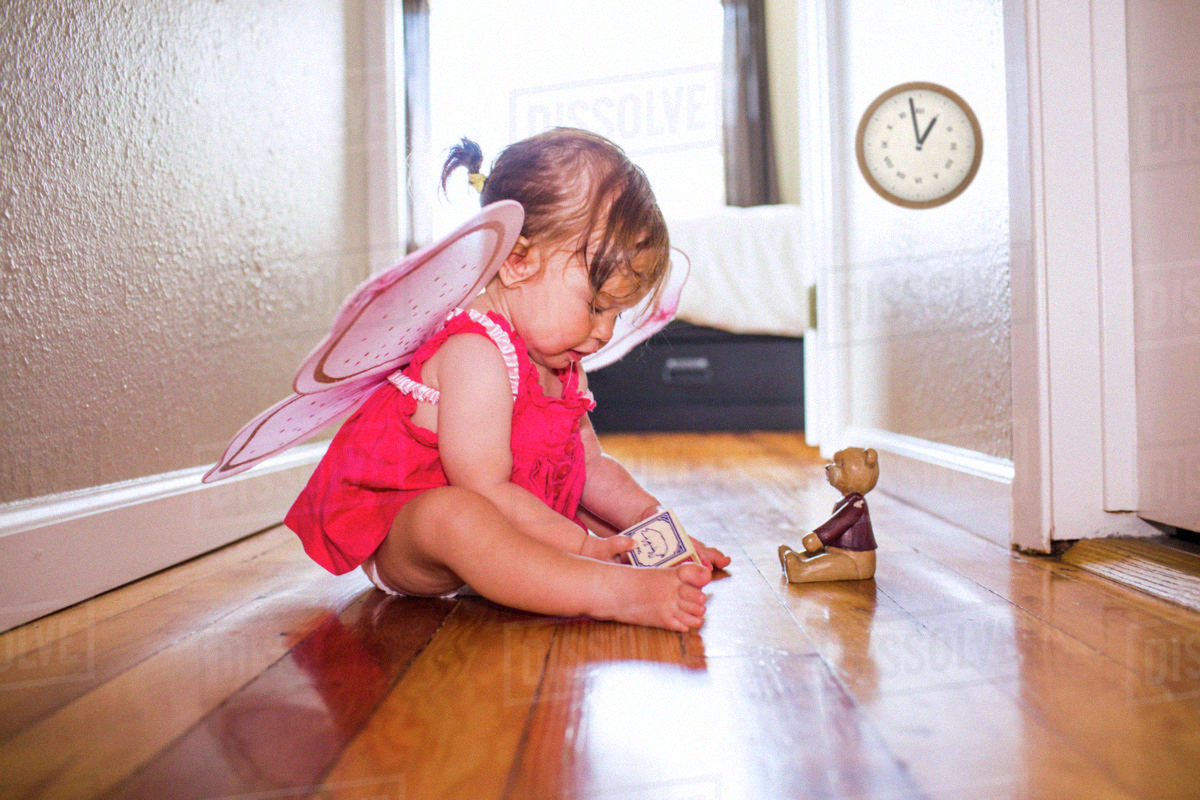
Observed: 12.58
